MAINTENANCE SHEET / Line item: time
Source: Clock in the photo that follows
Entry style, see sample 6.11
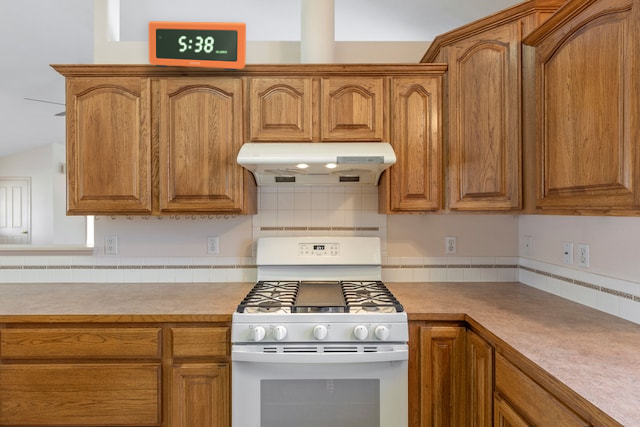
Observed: 5.38
